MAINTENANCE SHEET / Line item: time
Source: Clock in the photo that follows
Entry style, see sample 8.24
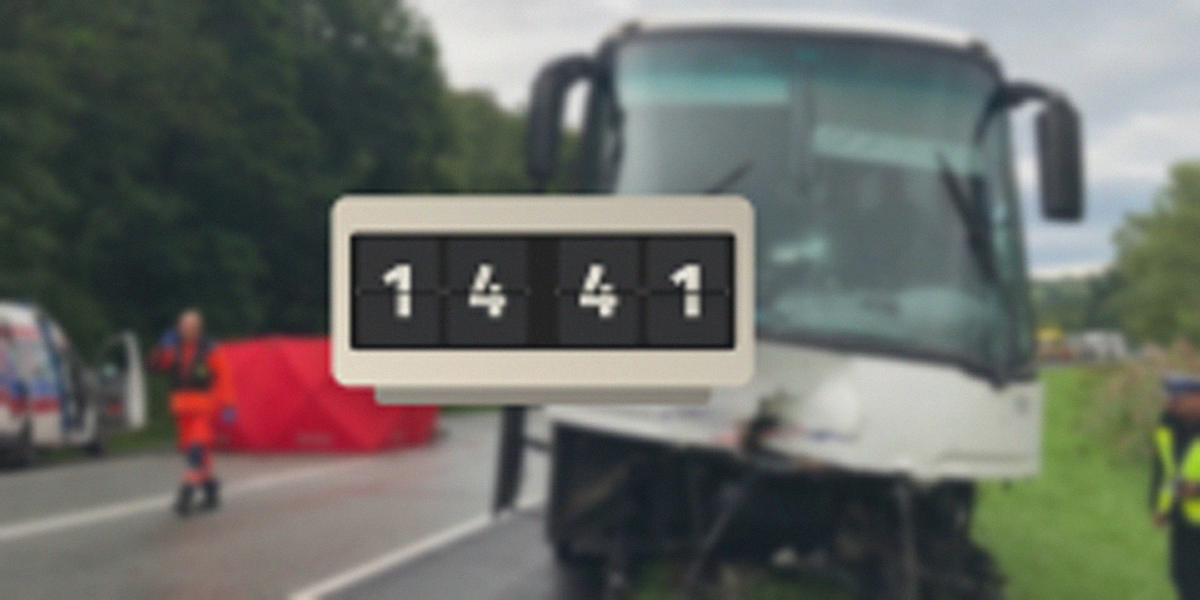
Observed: 14.41
